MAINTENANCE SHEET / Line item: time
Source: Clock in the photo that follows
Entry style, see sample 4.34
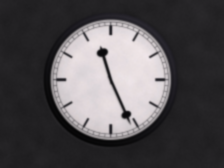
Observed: 11.26
